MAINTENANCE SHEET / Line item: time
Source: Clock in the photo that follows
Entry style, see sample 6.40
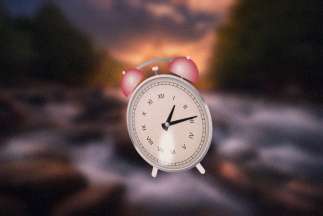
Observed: 1.14
